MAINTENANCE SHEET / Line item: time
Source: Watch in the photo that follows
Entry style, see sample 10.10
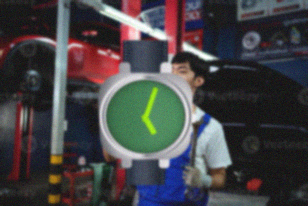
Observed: 5.03
